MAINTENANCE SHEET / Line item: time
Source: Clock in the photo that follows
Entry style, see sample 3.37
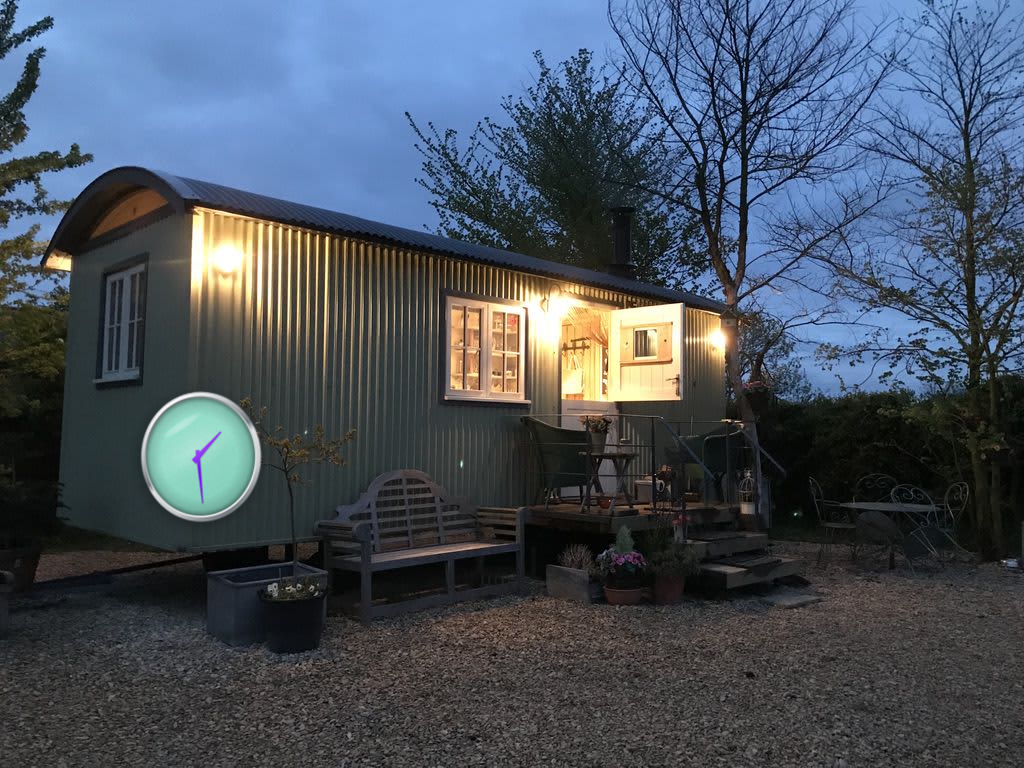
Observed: 1.29
